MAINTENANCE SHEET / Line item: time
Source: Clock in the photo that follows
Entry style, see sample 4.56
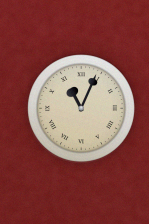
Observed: 11.04
